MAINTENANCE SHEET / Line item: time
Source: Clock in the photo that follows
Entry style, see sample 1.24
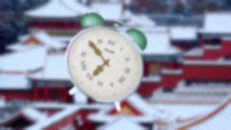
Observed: 6.51
